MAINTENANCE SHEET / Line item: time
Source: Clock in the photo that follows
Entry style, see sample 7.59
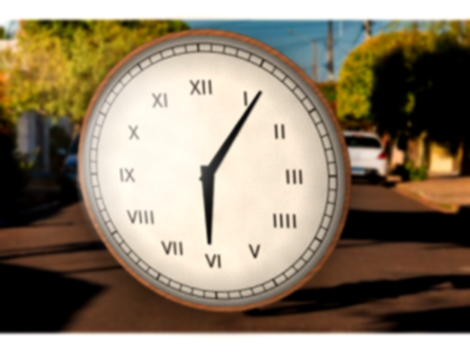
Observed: 6.06
